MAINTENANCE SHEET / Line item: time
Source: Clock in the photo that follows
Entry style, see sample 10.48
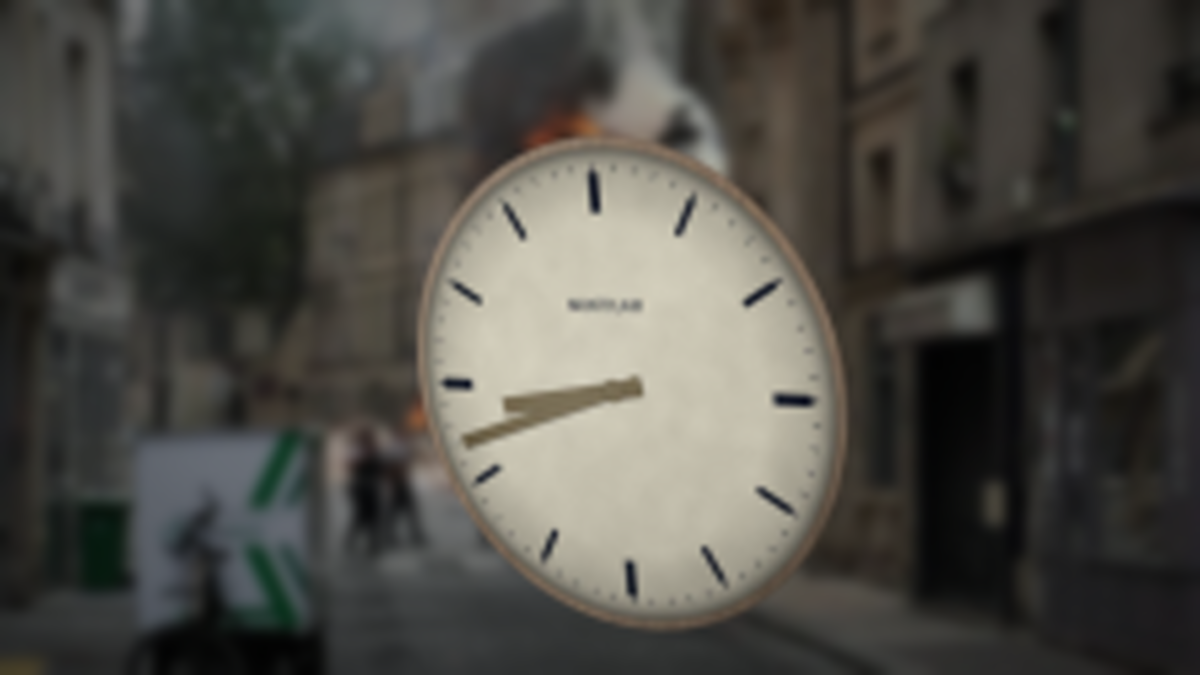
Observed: 8.42
